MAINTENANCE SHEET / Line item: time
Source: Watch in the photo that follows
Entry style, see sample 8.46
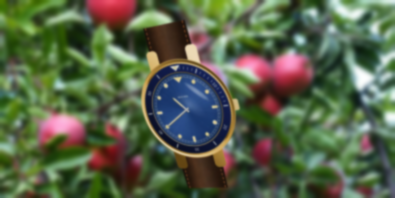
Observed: 10.40
